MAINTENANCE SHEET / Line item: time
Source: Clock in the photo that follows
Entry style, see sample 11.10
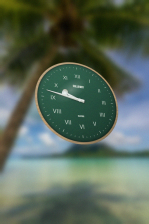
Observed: 9.47
